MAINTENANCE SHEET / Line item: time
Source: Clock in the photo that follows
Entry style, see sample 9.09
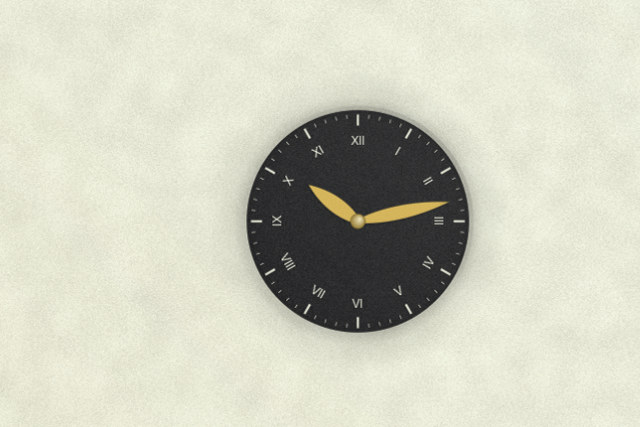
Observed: 10.13
